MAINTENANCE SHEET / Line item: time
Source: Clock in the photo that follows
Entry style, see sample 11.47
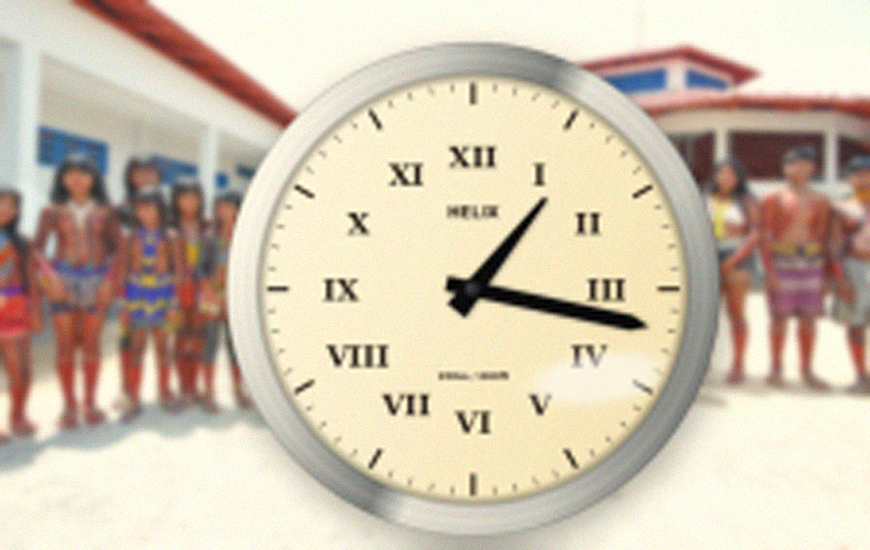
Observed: 1.17
